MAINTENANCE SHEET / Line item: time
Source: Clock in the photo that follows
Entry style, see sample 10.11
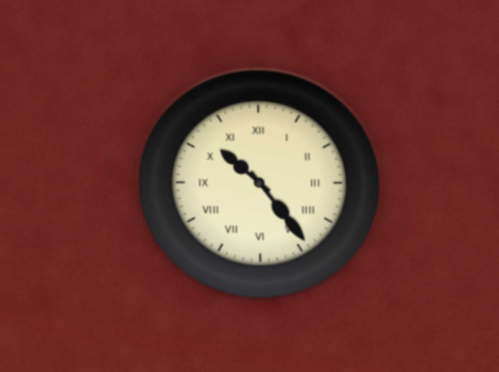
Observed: 10.24
